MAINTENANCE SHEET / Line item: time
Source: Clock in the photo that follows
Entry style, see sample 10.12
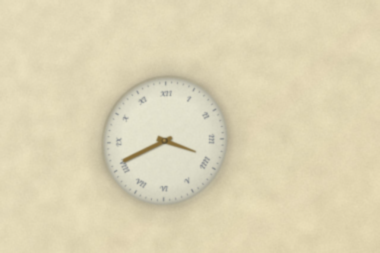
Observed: 3.41
